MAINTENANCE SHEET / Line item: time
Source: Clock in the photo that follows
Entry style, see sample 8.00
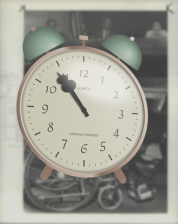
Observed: 10.54
